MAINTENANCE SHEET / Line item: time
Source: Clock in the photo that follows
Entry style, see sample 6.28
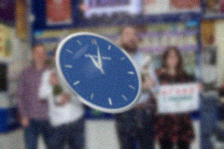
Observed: 11.01
